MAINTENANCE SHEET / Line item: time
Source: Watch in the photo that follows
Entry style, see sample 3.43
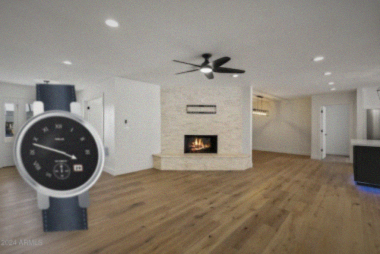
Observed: 3.48
